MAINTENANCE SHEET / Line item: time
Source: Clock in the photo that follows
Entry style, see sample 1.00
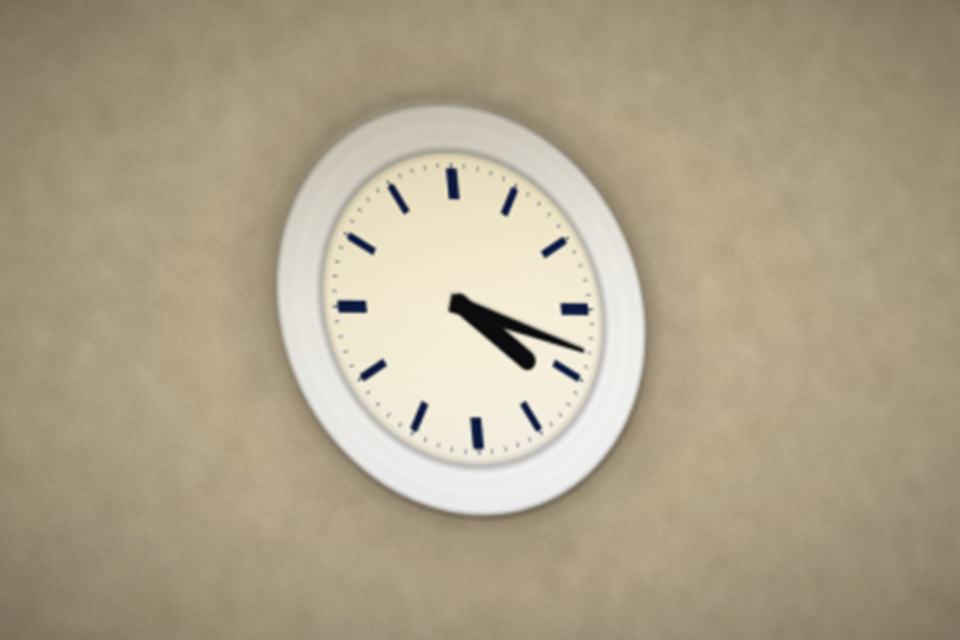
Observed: 4.18
